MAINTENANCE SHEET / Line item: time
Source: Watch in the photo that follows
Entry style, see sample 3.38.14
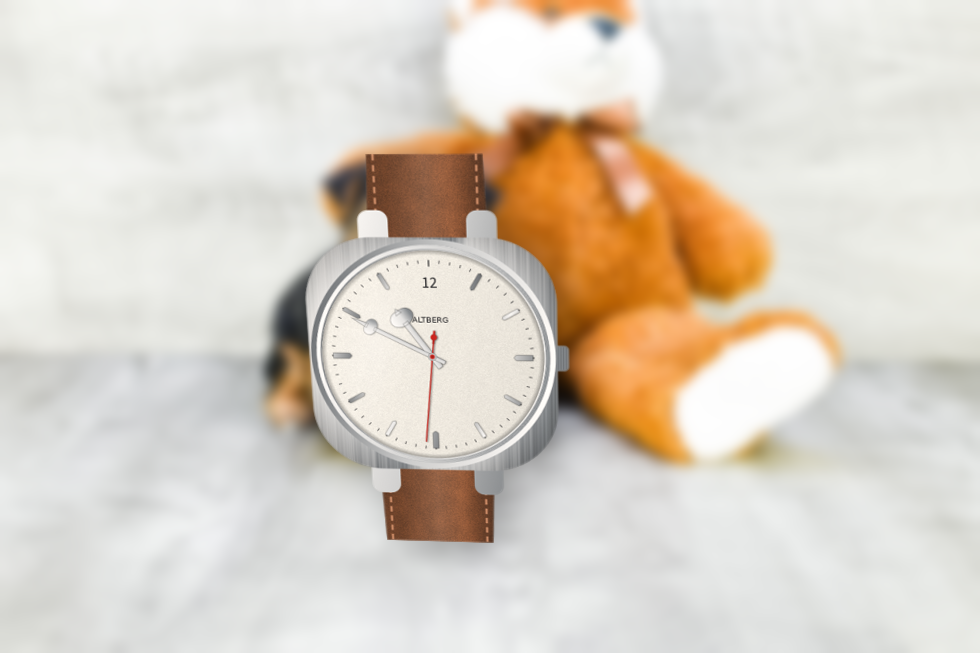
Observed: 10.49.31
